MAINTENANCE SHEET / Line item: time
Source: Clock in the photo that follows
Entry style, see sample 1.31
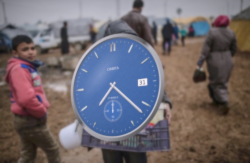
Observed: 7.22
